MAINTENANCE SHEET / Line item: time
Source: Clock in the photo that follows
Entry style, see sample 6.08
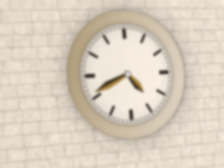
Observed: 4.41
